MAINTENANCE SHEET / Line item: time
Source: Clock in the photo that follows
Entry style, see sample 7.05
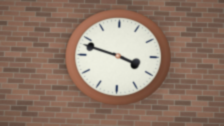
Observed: 3.48
